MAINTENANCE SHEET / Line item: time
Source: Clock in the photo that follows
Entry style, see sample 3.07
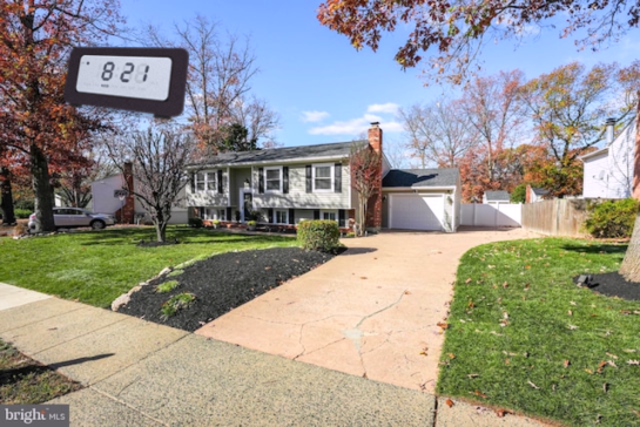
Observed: 8.21
